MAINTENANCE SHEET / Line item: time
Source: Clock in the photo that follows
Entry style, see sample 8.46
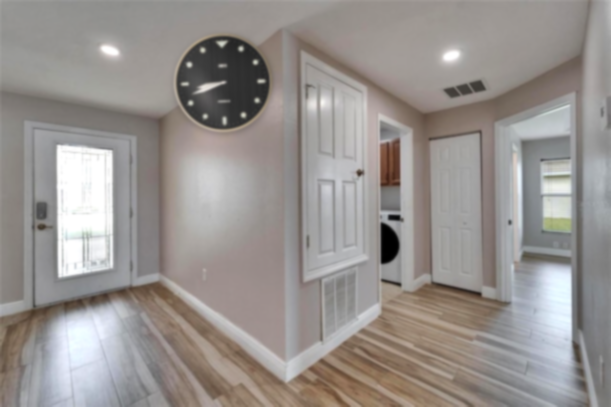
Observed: 8.42
